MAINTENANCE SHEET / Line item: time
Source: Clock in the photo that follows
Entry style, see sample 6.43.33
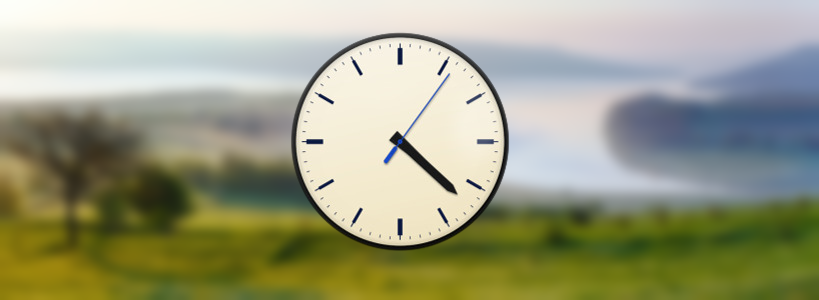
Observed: 4.22.06
